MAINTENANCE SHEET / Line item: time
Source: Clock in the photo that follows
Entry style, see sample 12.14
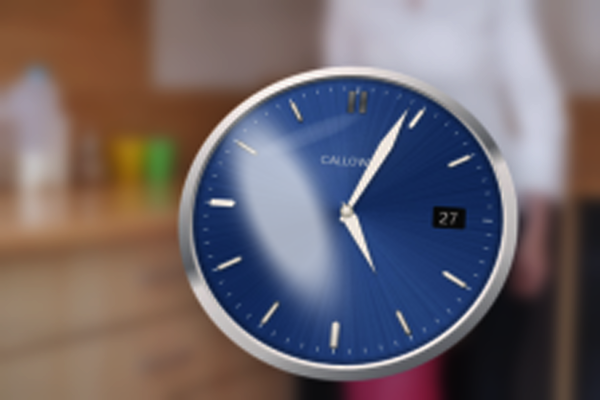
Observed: 5.04
